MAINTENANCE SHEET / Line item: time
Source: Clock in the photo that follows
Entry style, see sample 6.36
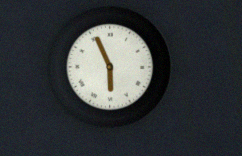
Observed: 5.56
